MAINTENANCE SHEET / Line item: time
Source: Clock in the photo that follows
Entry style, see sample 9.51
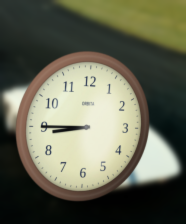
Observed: 8.45
